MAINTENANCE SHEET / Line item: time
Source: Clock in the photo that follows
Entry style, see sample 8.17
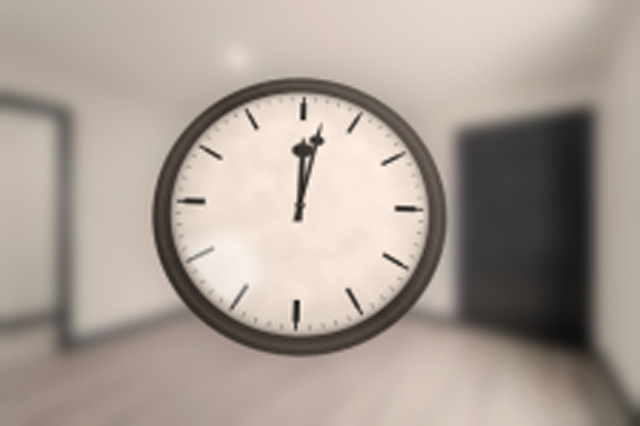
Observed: 12.02
